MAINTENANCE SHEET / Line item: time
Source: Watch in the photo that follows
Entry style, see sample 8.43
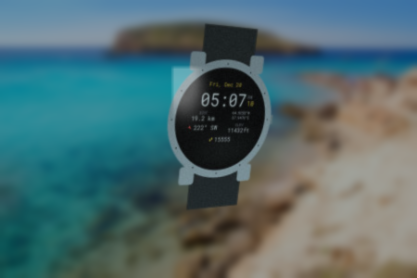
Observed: 5.07
